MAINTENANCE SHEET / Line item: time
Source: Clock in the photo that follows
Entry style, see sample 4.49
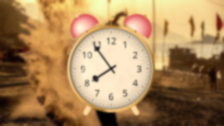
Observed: 7.54
